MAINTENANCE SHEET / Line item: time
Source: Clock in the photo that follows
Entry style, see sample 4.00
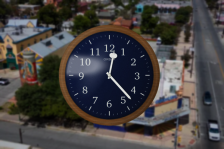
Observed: 12.23
